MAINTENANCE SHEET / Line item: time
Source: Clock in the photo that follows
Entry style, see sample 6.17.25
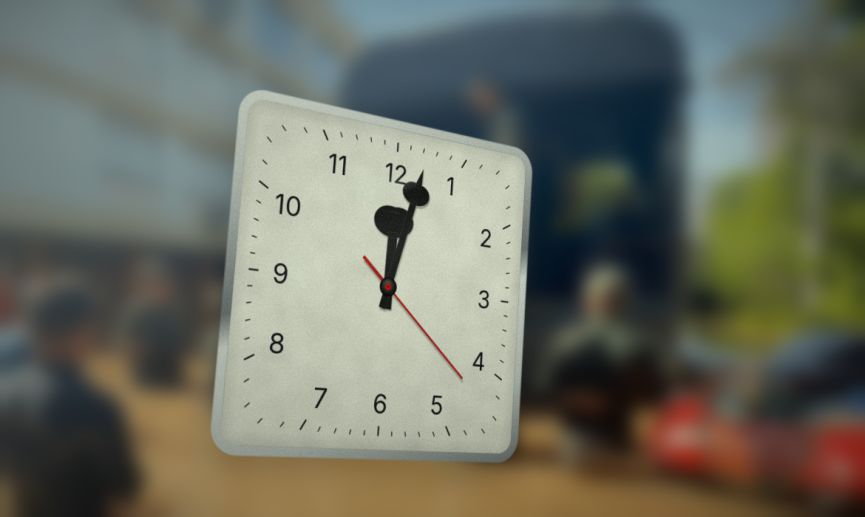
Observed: 12.02.22
